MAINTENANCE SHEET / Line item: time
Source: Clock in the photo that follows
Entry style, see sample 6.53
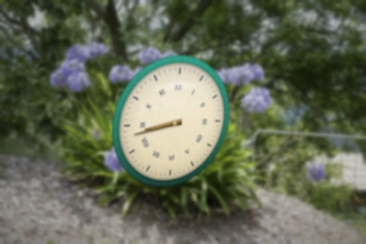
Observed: 8.43
